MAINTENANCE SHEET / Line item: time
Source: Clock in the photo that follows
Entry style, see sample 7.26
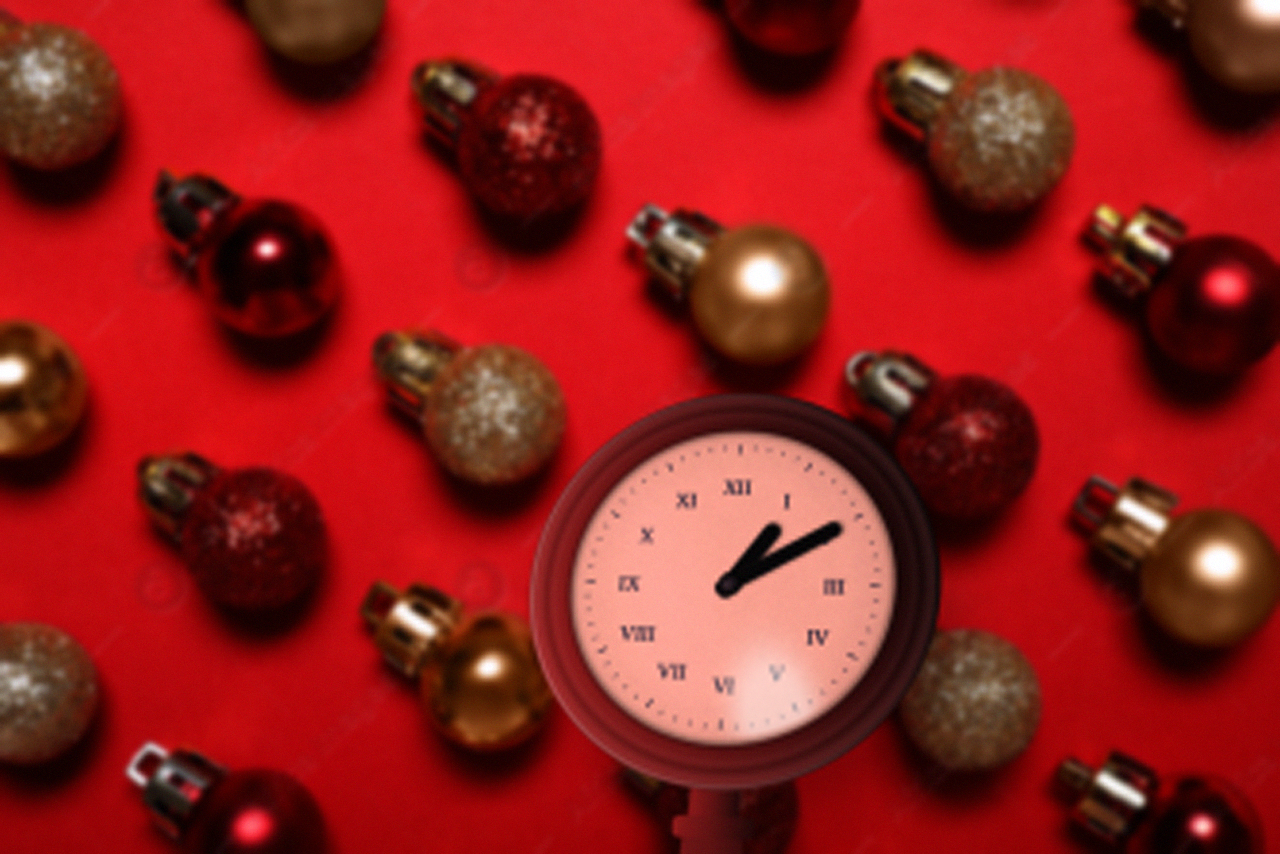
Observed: 1.10
